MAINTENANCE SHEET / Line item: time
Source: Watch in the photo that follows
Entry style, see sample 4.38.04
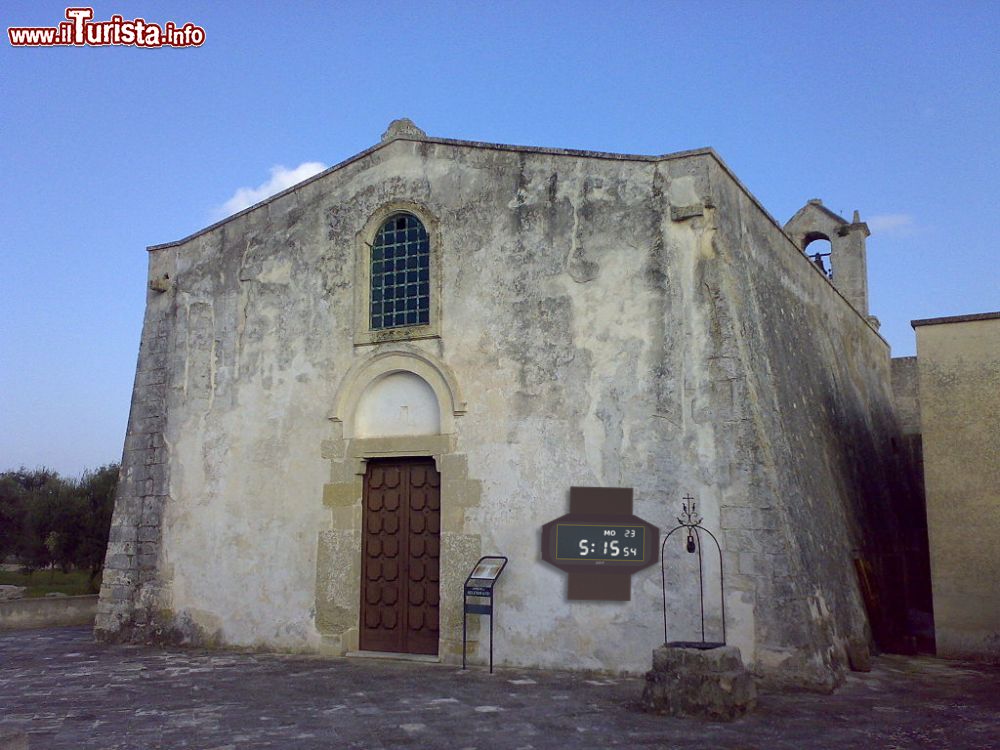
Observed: 5.15.54
